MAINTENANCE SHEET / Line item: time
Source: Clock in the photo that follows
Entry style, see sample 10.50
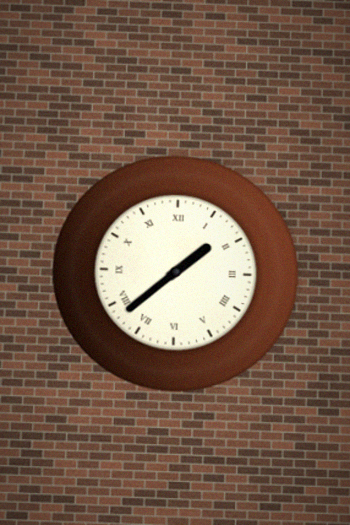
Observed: 1.38
